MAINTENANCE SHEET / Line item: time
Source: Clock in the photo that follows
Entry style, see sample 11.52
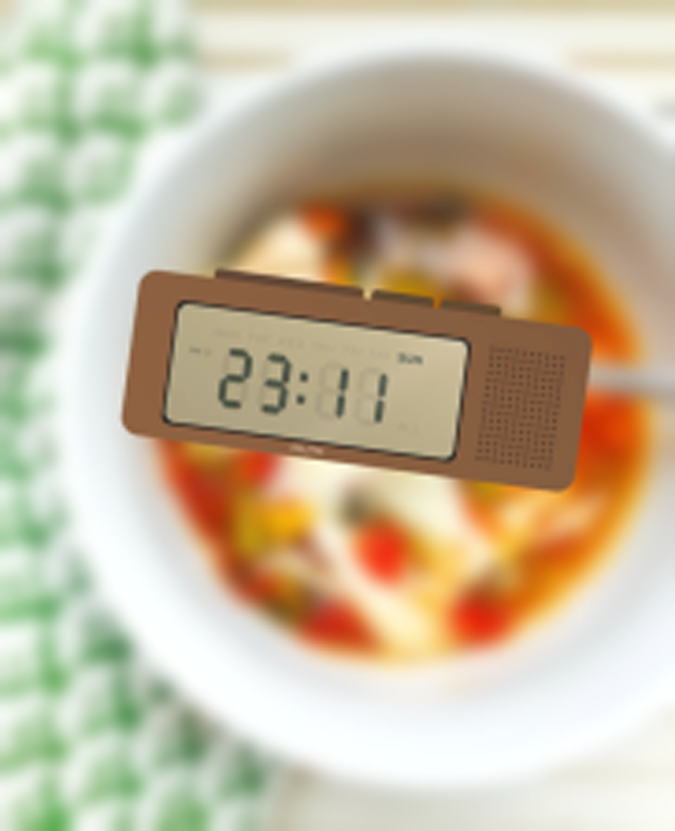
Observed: 23.11
